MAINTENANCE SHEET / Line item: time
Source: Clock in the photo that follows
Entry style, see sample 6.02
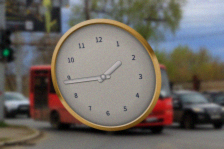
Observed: 1.44
